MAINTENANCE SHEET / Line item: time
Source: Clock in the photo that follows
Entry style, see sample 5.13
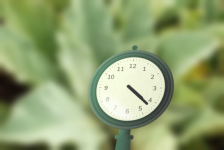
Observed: 4.22
